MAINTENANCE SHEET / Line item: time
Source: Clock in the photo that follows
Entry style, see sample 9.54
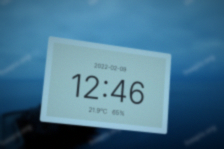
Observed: 12.46
